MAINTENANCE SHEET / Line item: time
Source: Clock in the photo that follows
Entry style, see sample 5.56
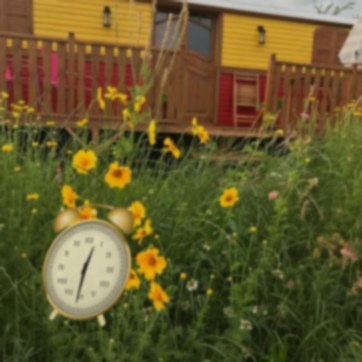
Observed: 12.31
